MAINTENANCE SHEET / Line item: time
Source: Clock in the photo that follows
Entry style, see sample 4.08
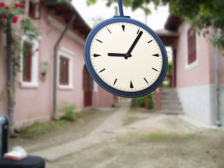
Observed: 9.06
